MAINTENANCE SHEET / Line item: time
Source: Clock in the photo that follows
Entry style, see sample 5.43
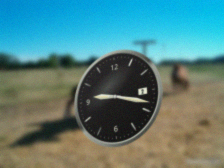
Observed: 9.18
